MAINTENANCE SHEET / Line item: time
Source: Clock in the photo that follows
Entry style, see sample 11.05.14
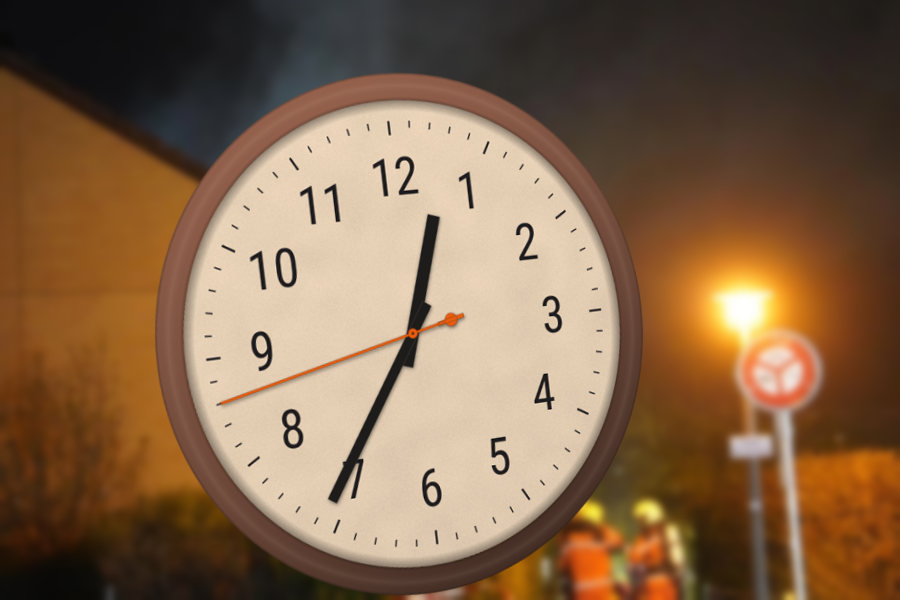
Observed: 12.35.43
